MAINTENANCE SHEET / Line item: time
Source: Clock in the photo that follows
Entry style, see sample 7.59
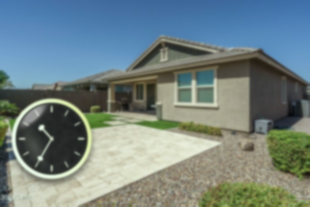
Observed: 10.35
